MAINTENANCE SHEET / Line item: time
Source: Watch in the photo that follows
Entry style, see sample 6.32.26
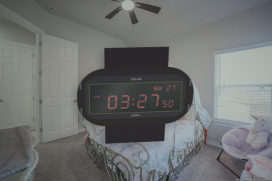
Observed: 3.27.50
